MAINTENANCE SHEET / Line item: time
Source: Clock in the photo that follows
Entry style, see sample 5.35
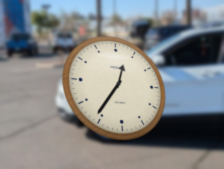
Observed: 12.36
